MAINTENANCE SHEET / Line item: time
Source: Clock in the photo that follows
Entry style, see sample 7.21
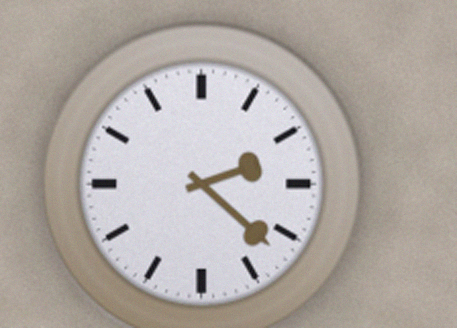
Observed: 2.22
